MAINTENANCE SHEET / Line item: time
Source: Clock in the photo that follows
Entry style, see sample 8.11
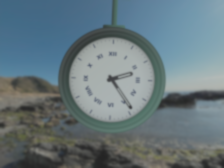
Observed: 2.24
